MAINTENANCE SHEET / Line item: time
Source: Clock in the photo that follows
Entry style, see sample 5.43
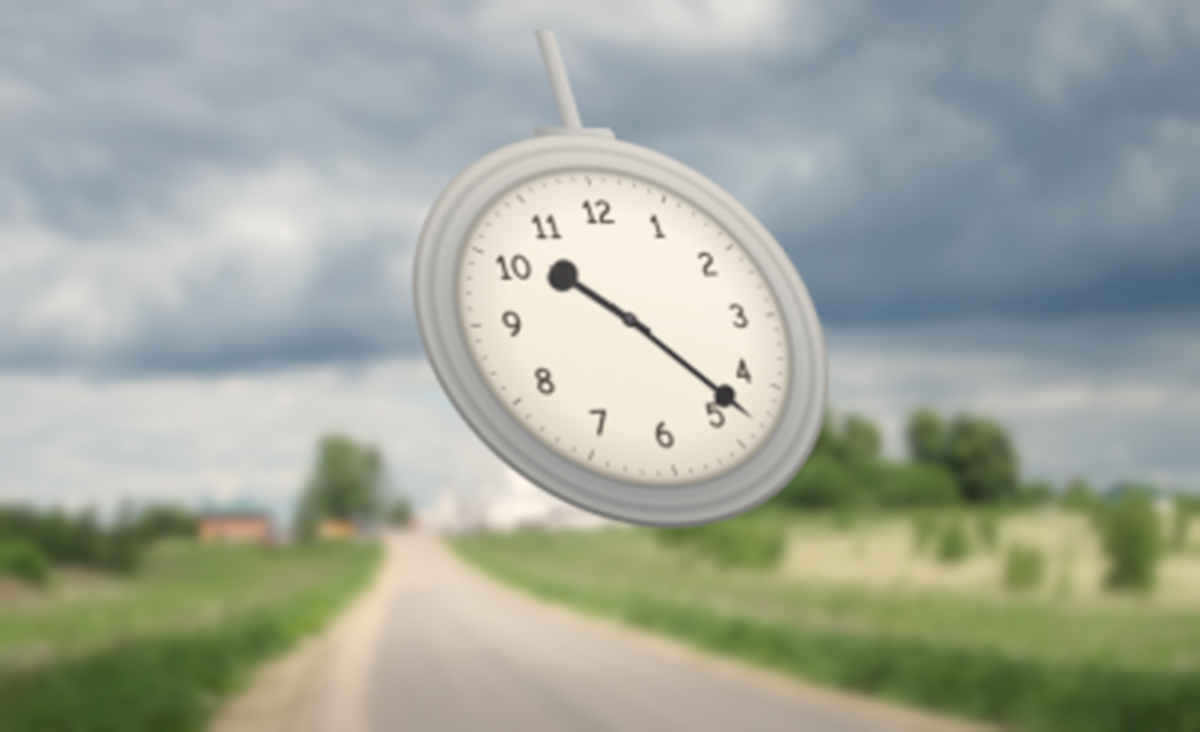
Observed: 10.23
